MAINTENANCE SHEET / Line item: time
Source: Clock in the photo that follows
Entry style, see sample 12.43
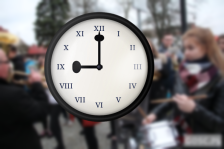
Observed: 9.00
